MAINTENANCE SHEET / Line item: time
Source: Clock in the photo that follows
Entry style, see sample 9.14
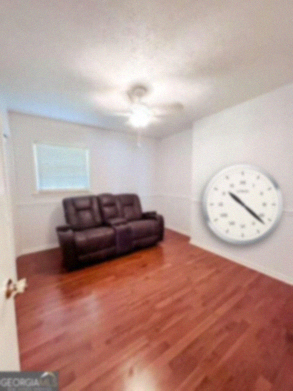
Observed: 10.22
